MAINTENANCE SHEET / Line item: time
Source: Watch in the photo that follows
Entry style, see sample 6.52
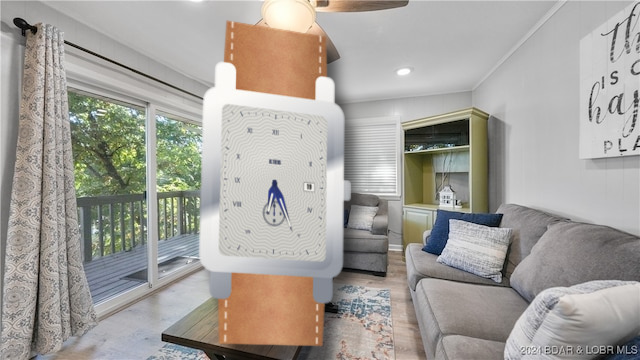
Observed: 6.26
